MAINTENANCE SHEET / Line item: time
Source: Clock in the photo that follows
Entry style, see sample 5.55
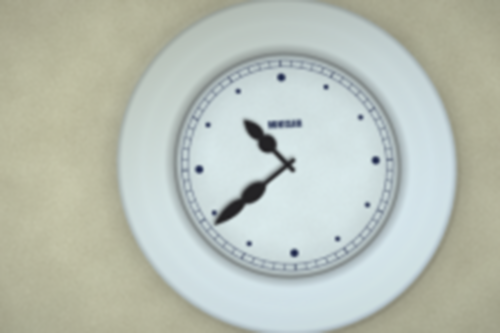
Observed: 10.39
